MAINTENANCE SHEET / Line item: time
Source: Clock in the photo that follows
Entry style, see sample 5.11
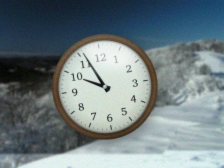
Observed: 9.56
